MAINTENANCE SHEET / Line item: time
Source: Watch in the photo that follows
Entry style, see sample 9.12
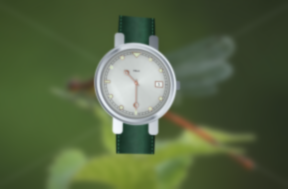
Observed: 10.30
